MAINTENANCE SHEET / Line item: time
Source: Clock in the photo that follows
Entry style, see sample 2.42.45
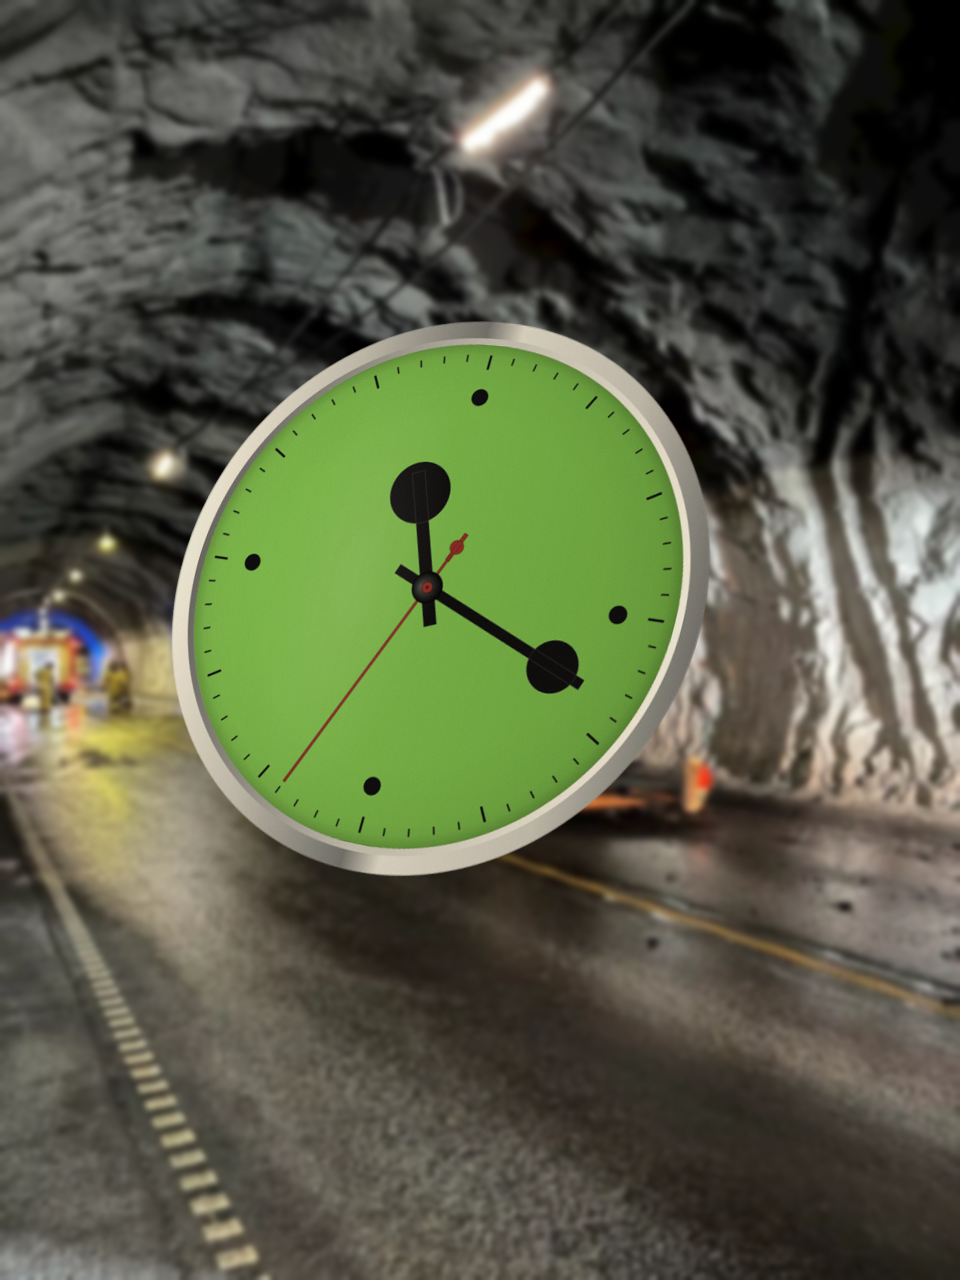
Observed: 11.18.34
